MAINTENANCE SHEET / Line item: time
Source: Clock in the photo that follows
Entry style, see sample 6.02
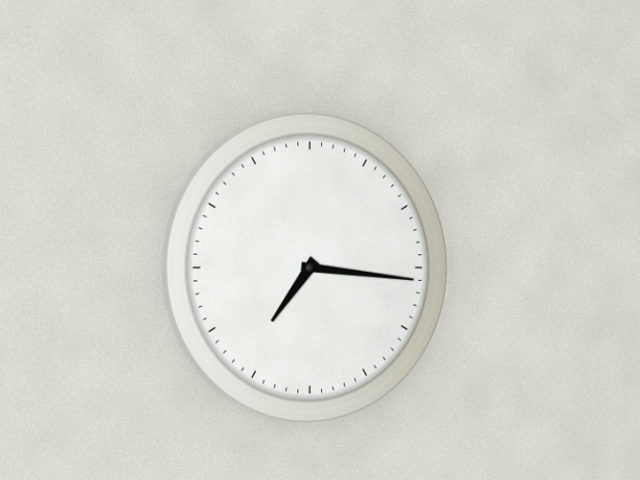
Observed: 7.16
